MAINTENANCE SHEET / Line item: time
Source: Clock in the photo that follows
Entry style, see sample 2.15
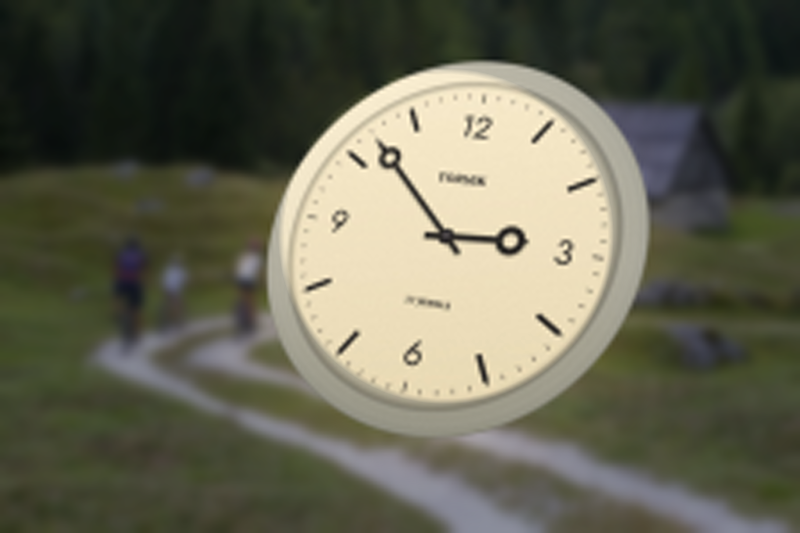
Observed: 2.52
